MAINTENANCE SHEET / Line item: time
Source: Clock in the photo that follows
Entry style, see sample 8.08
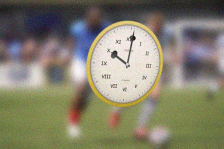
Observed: 10.01
